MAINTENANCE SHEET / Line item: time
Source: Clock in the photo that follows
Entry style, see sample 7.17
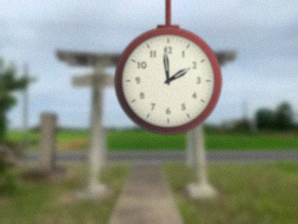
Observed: 1.59
